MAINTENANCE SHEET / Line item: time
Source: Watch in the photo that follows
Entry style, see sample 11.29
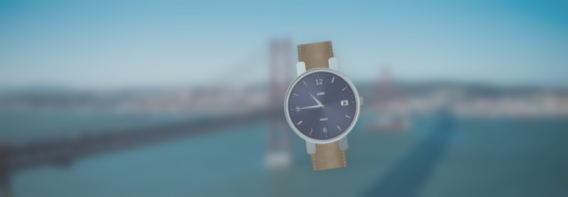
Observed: 10.45
